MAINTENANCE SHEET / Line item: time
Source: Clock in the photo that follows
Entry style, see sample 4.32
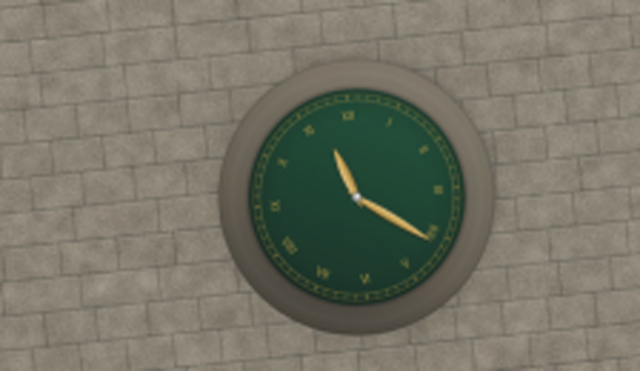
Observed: 11.21
